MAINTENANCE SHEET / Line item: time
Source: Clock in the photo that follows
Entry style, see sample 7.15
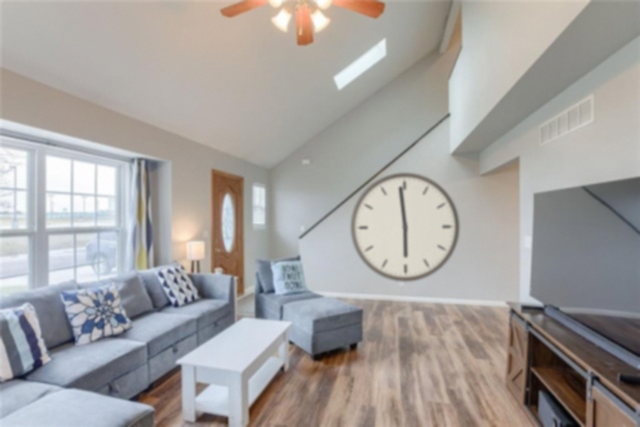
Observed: 5.59
